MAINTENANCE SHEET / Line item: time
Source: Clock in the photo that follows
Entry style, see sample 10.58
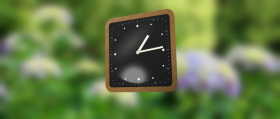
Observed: 1.14
